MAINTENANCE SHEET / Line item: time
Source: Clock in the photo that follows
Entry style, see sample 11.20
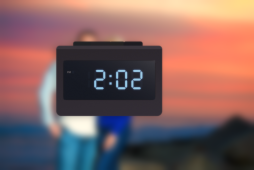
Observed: 2.02
